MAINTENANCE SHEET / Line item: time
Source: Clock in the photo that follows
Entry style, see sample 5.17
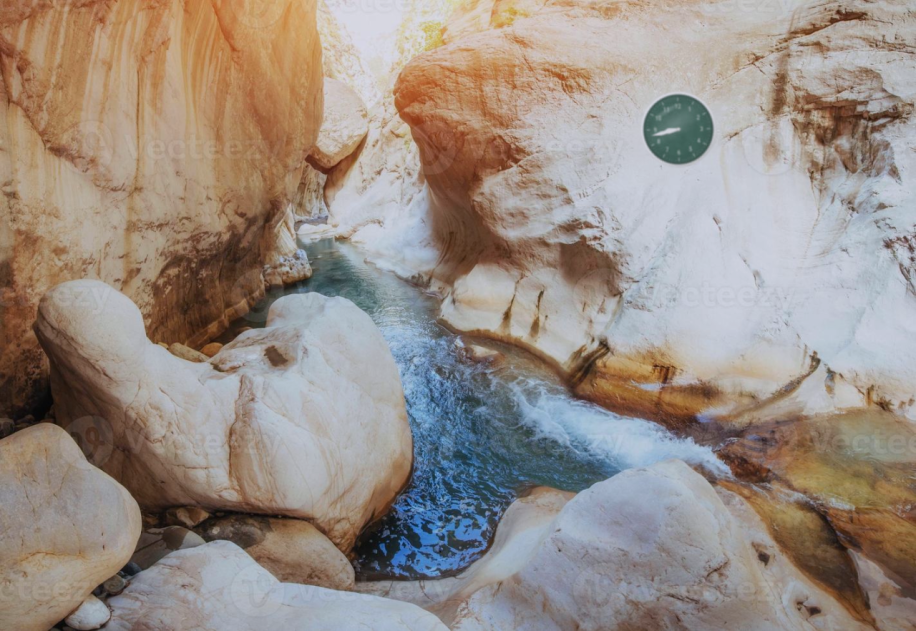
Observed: 8.43
